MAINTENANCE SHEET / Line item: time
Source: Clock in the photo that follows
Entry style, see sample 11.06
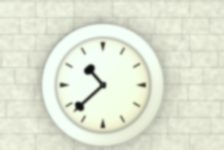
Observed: 10.38
